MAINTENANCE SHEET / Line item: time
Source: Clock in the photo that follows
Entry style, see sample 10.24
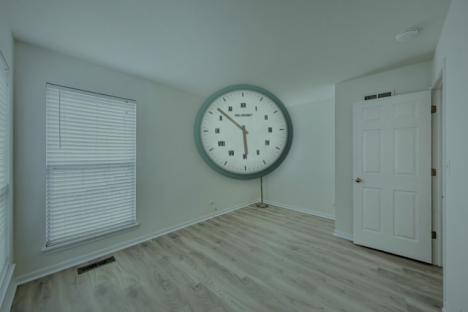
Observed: 5.52
